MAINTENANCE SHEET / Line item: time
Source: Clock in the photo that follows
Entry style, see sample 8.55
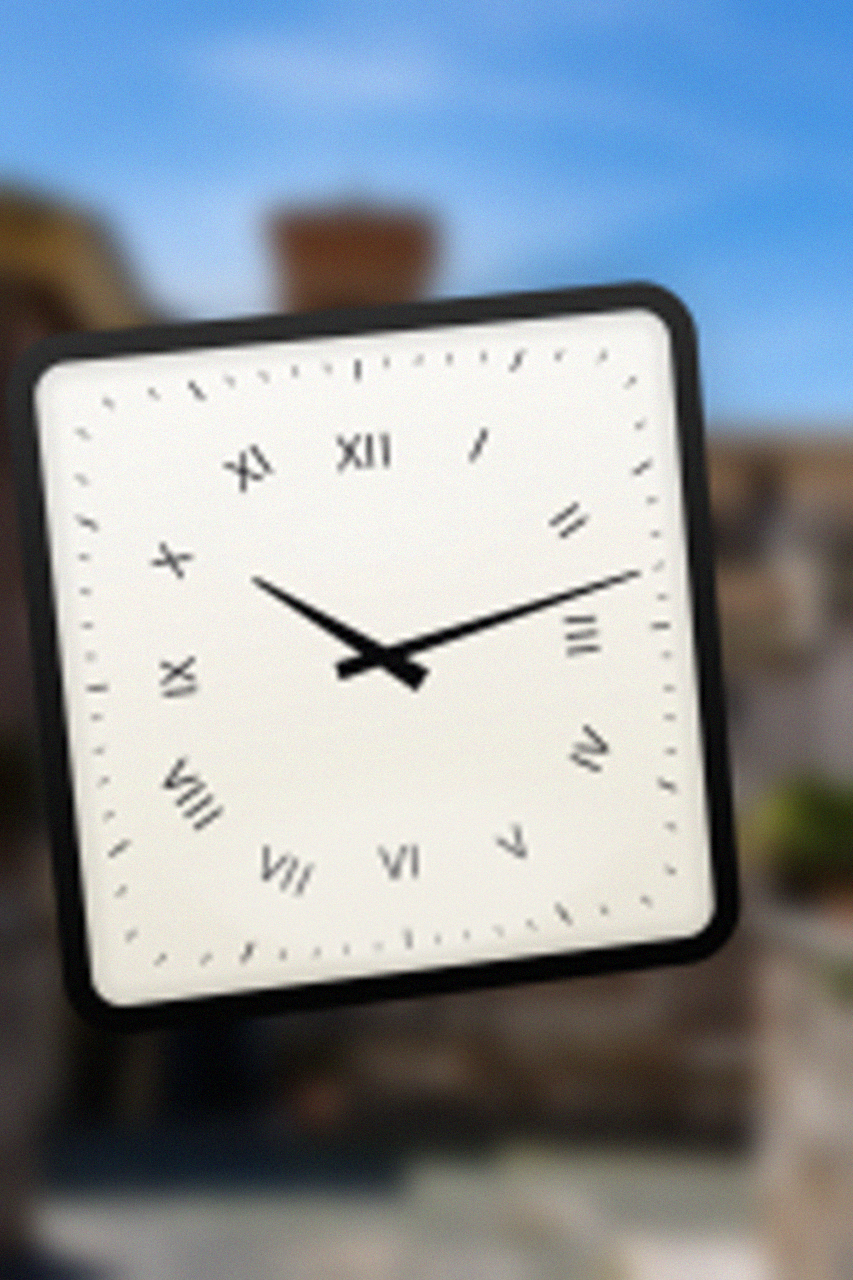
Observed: 10.13
